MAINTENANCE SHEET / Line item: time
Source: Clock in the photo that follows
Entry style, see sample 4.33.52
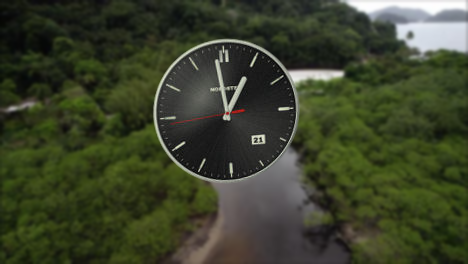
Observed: 12.58.44
